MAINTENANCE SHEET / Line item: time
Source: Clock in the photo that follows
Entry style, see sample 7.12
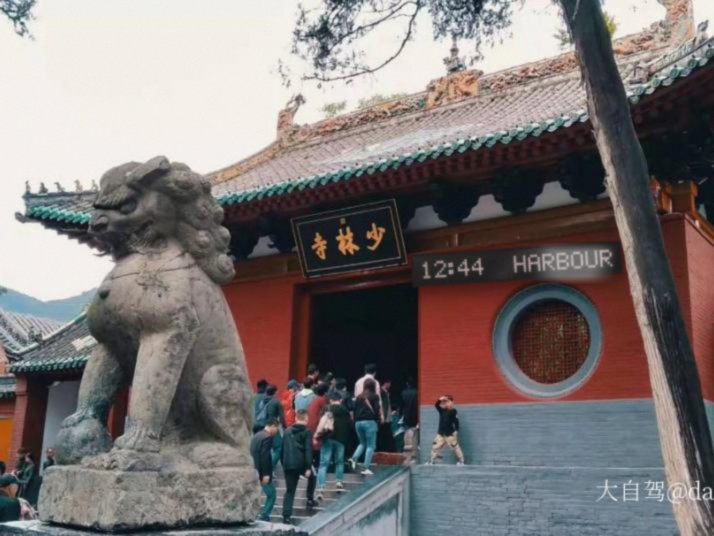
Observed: 12.44
